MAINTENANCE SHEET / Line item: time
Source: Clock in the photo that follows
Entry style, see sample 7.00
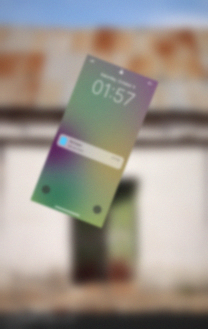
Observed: 1.57
